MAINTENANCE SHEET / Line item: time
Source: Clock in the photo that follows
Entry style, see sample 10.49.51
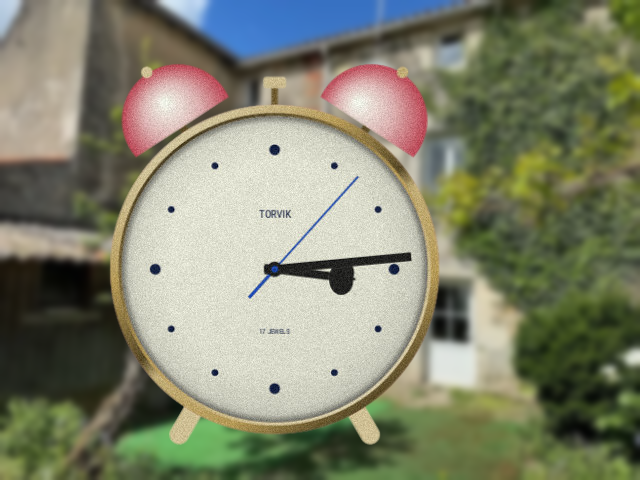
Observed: 3.14.07
